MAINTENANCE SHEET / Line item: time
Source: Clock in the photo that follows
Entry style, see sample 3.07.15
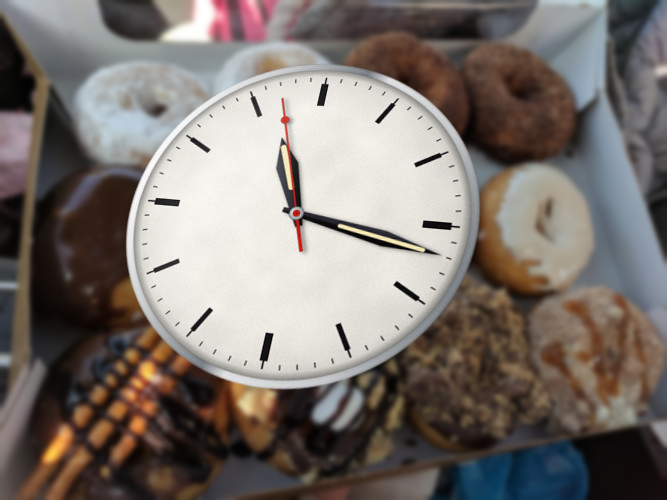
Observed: 11.16.57
